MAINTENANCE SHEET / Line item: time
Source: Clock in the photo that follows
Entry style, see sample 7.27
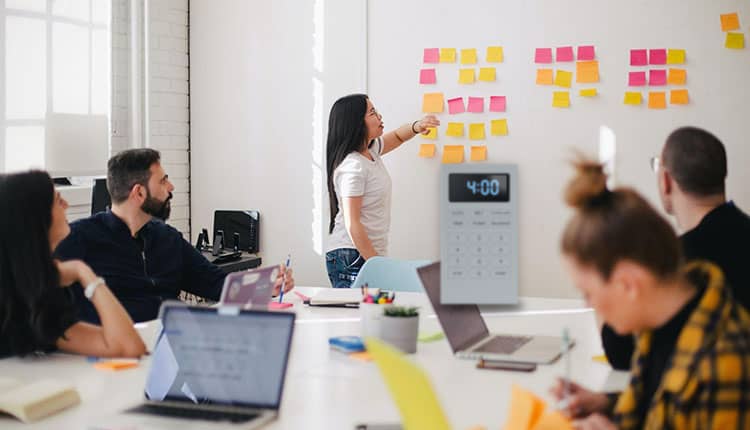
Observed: 4.00
